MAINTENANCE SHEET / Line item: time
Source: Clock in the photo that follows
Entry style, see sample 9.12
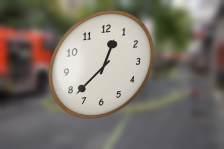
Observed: 12.38
